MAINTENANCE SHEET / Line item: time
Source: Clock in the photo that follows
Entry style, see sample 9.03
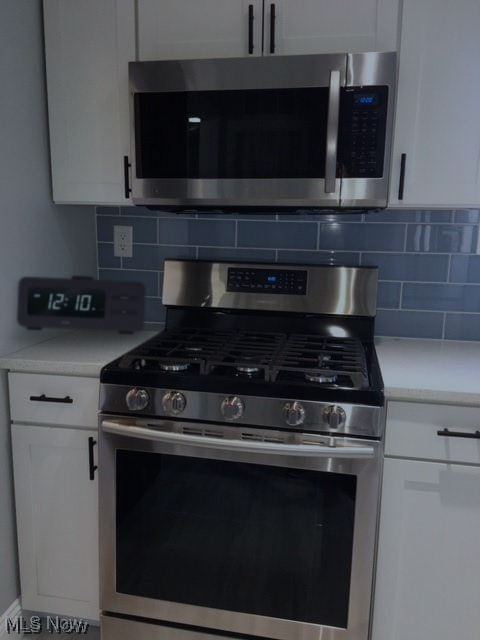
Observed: 12.10
